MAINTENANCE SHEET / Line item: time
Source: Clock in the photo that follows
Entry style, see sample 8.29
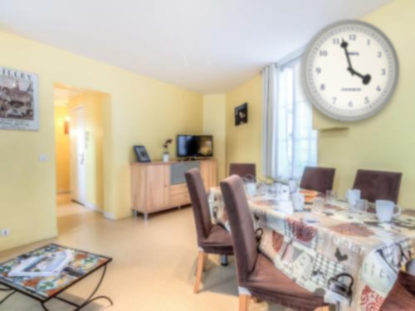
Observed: 3.57
